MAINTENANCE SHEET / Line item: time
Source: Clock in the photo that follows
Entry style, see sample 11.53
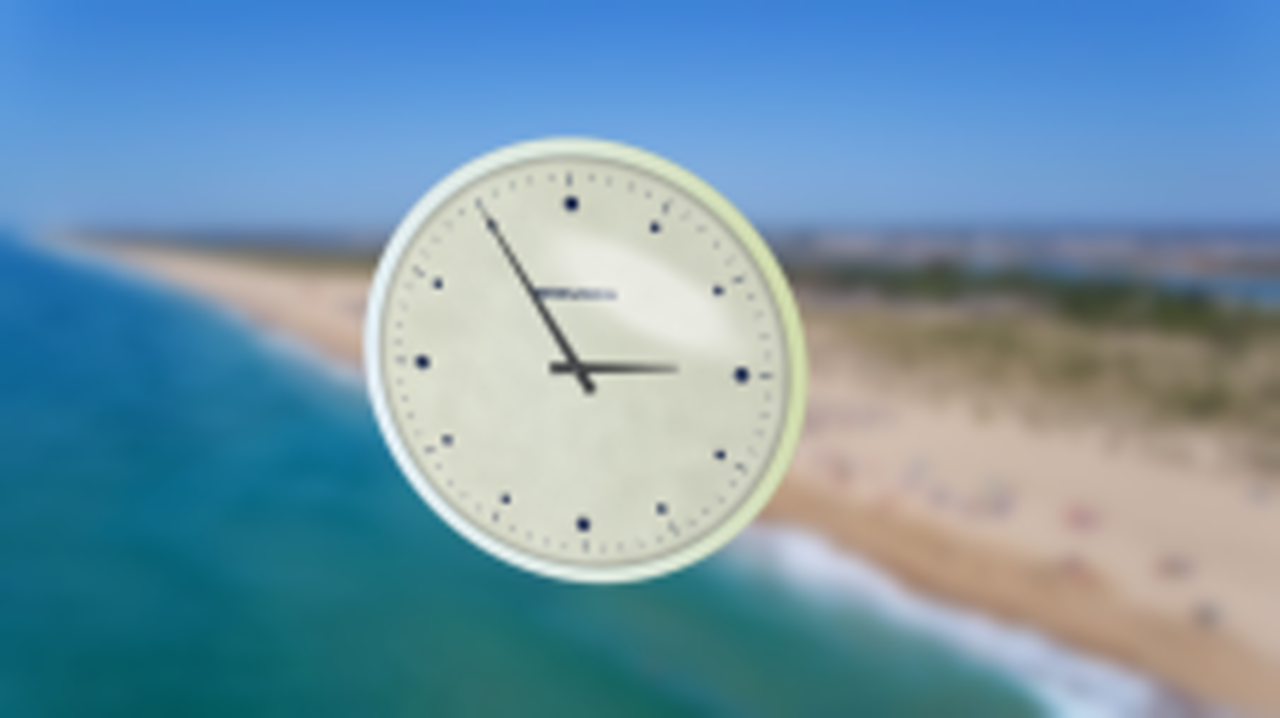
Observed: 2.55
